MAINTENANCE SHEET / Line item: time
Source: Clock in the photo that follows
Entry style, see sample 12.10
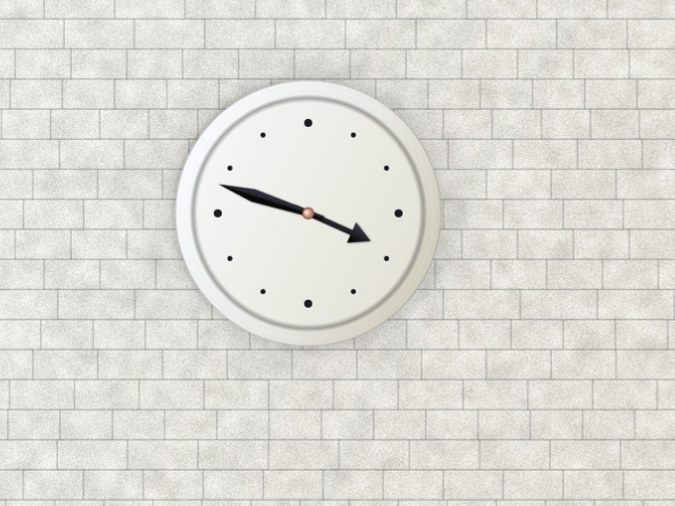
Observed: 3.48
